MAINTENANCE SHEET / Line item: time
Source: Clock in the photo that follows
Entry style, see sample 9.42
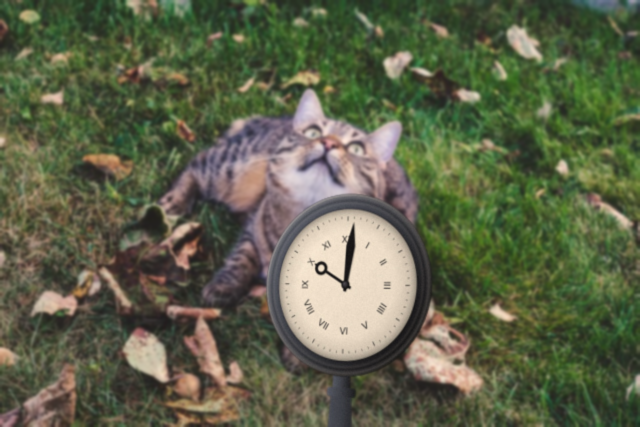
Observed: 10.01
